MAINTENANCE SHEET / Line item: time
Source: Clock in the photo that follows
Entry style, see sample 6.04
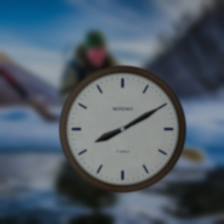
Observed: 8.10
